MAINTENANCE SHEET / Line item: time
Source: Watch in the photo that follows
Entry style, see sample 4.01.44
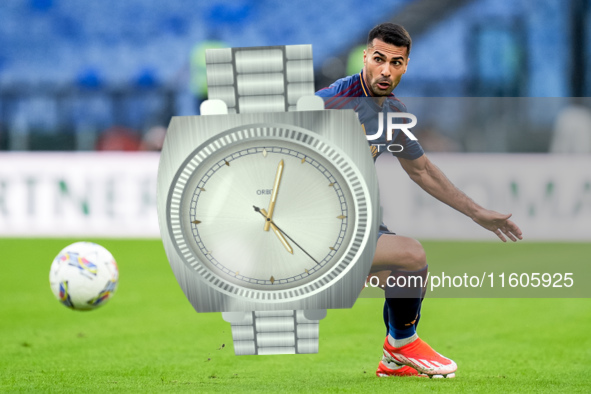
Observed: 5.02.23
